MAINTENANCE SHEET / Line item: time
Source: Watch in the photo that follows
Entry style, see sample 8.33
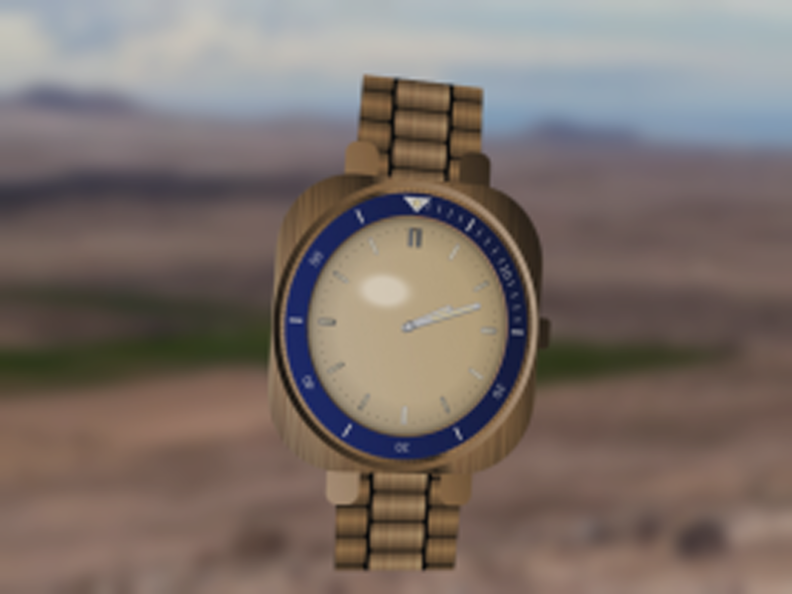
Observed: 2.12
